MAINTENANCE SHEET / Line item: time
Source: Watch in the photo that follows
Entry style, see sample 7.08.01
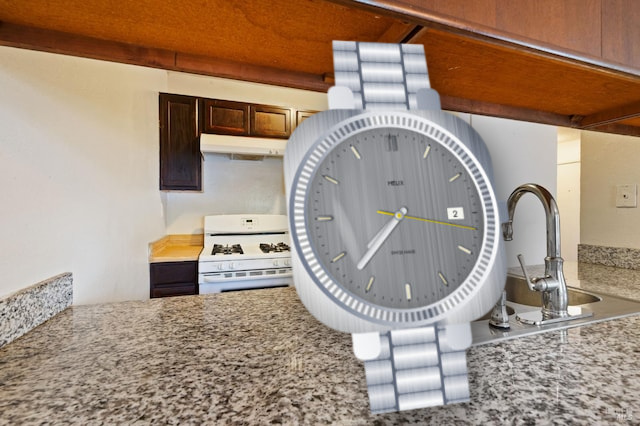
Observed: 7.37.17
